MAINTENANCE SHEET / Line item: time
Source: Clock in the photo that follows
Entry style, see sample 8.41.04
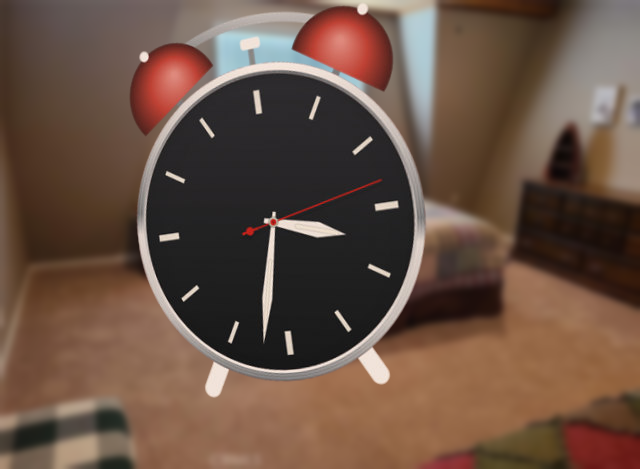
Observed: 3.32.13
